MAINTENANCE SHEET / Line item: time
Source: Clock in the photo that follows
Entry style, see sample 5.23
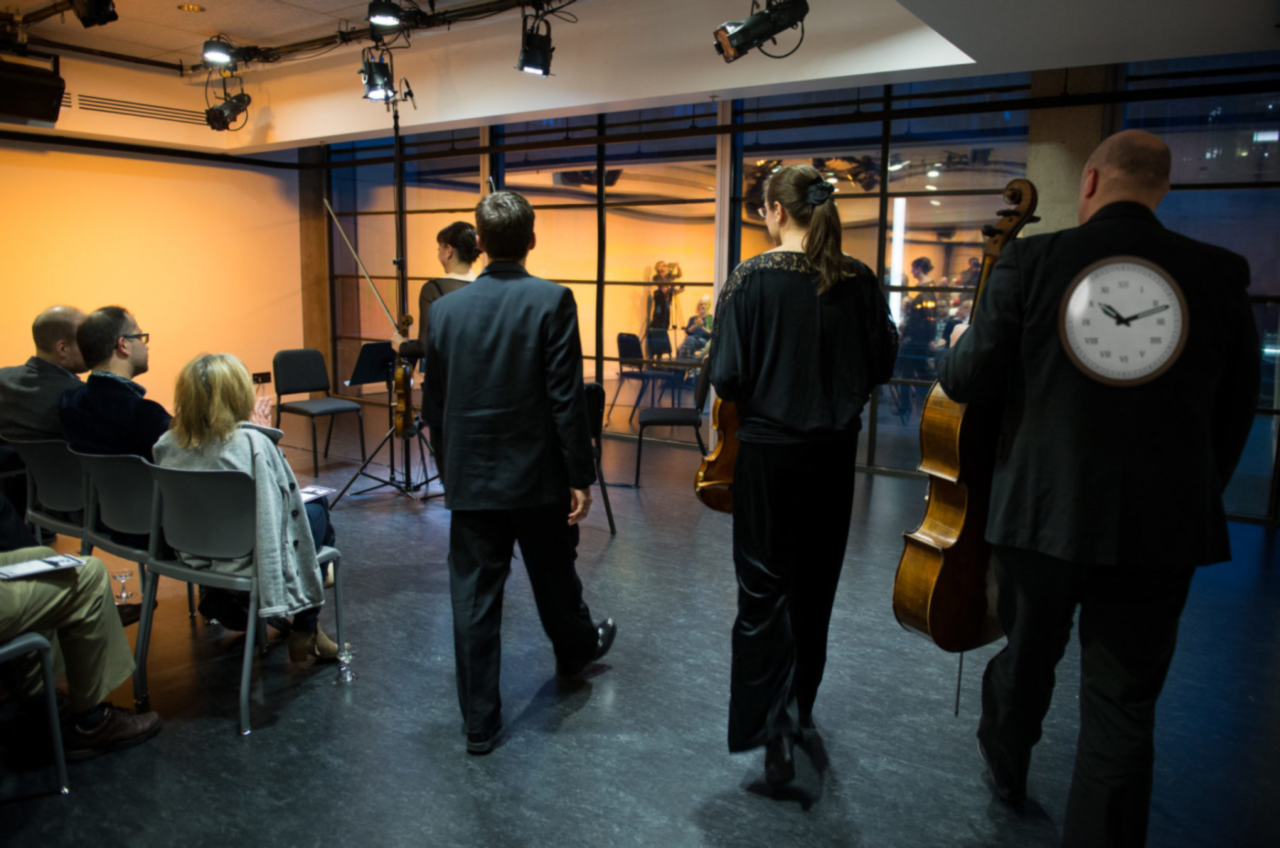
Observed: 10.12
